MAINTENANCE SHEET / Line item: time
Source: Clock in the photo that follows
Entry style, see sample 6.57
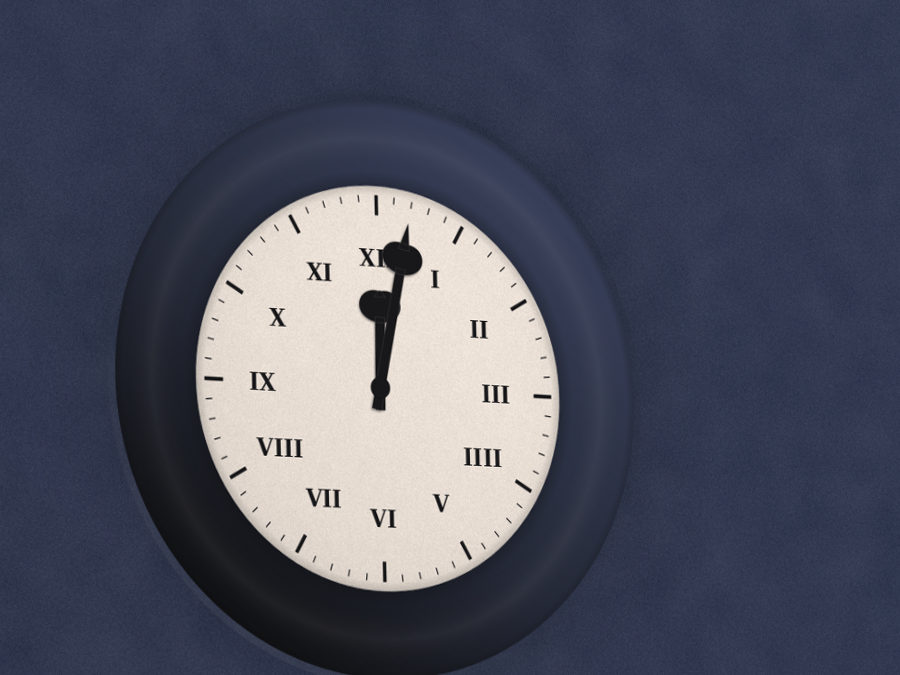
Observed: 12.02
